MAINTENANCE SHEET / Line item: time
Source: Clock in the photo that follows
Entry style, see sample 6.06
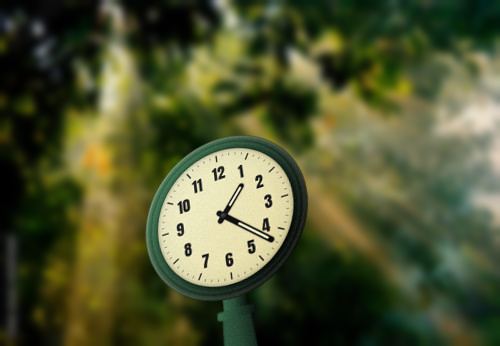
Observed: 1.22
